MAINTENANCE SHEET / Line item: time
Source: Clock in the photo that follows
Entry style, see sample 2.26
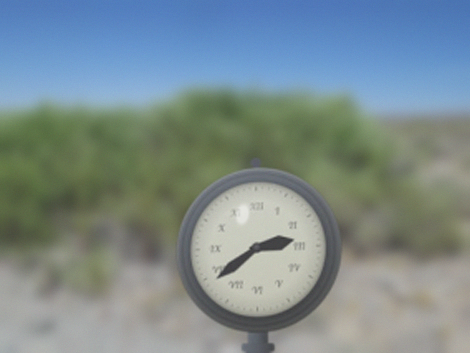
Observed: 2.39
